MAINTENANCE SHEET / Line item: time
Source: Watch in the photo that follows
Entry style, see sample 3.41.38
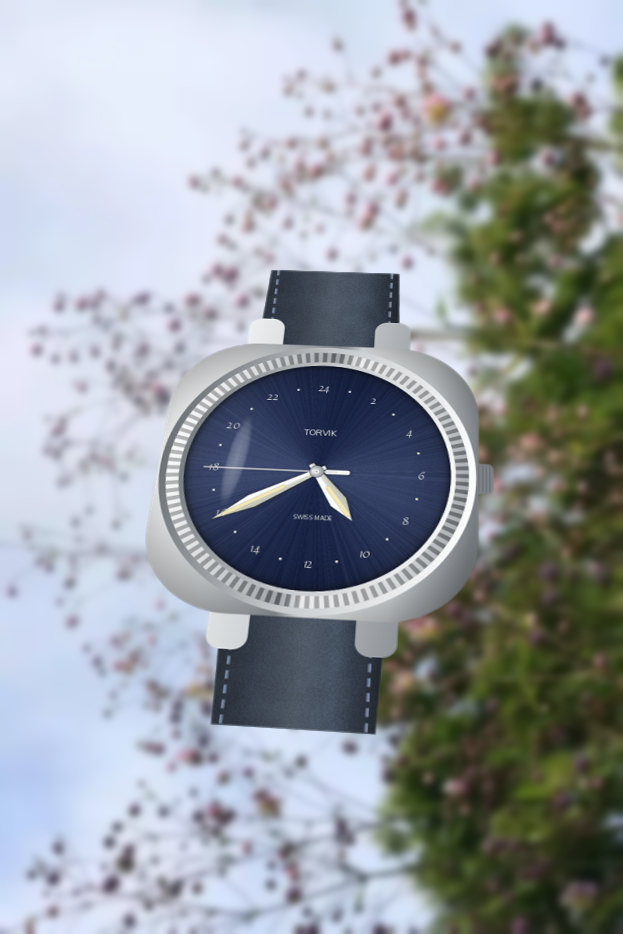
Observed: 9.39.45
